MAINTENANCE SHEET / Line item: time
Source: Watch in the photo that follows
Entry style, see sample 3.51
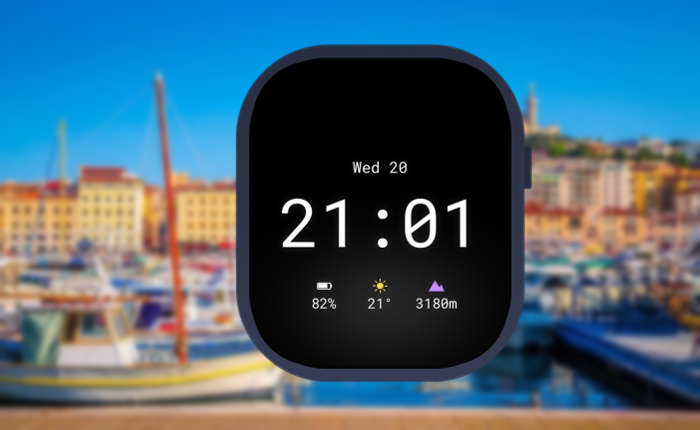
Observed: 21.01
